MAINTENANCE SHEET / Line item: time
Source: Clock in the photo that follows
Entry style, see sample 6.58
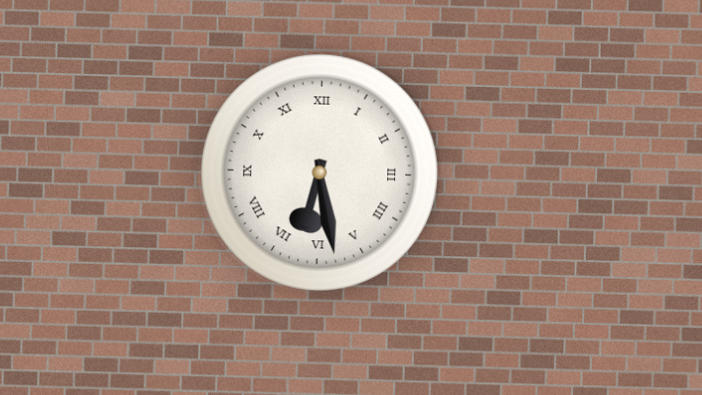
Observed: 6.28
